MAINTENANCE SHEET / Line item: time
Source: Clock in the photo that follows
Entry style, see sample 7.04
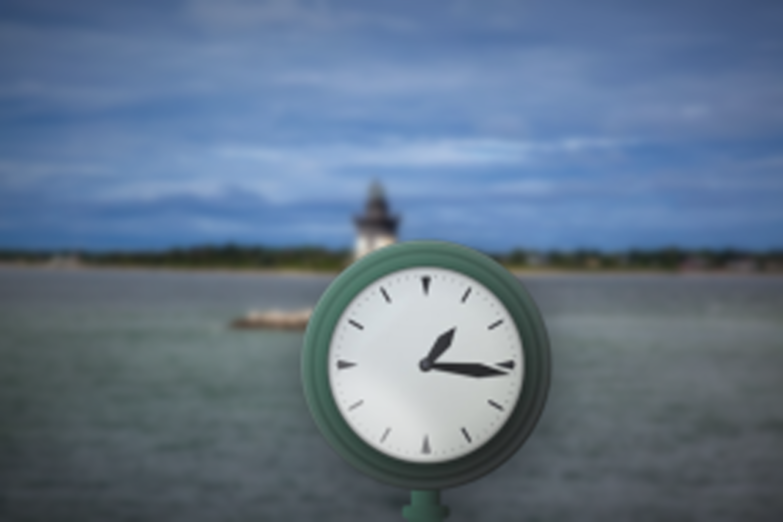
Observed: 1.16
